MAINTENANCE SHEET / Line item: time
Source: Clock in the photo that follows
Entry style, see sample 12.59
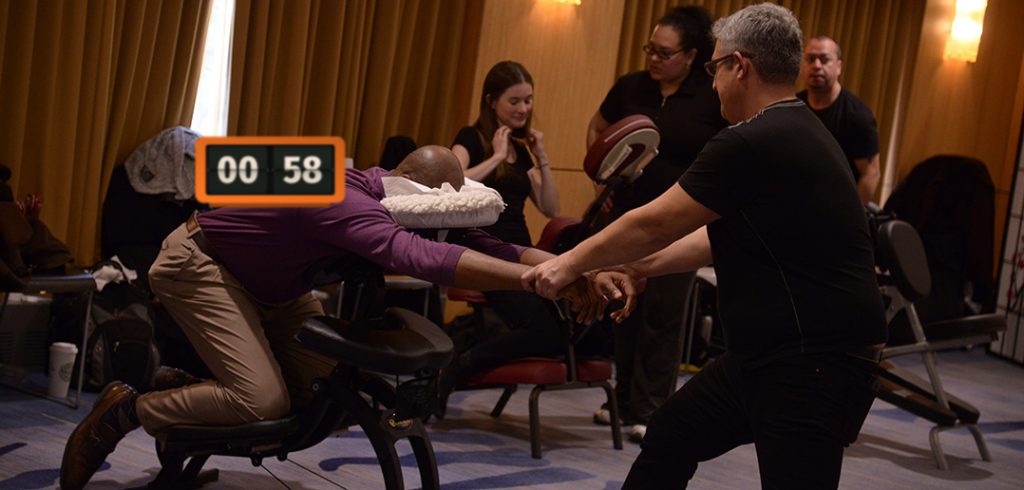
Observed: 0.58
